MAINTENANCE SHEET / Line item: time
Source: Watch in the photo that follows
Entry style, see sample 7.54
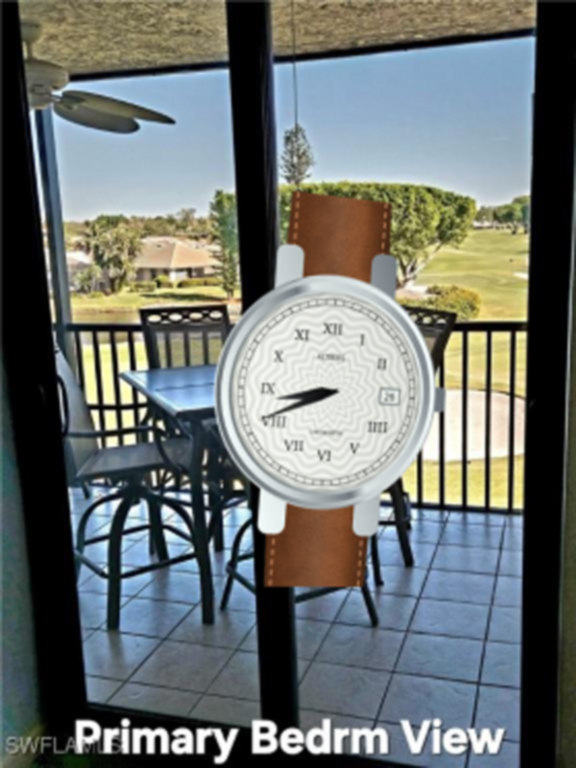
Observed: 8.41
